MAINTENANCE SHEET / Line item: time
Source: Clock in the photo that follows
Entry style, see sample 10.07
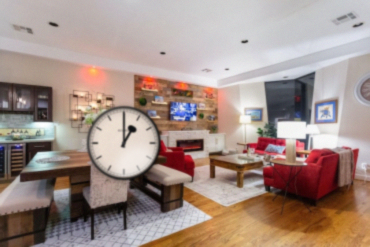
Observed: 1.00
